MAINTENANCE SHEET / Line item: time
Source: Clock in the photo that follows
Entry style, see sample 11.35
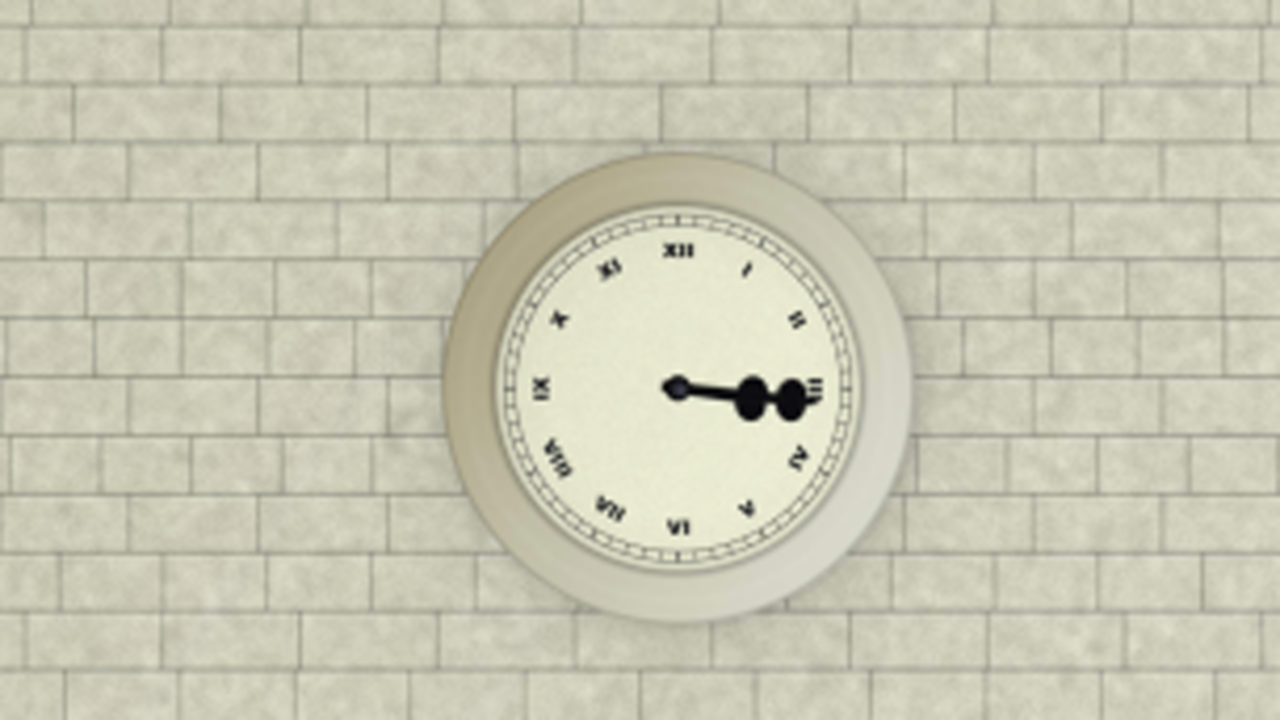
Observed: 3.16
